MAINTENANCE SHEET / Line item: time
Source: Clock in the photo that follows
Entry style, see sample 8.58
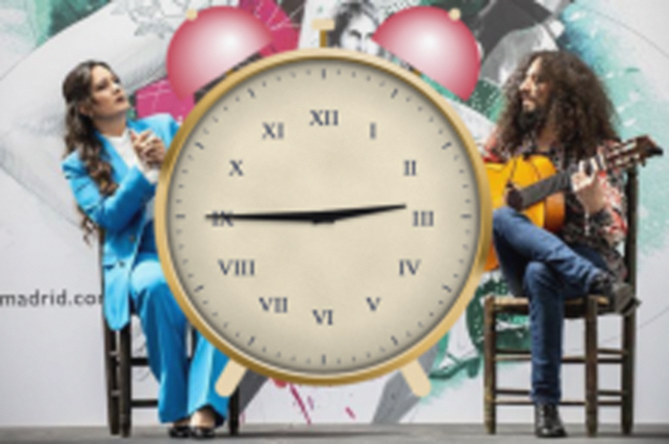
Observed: 2.45
